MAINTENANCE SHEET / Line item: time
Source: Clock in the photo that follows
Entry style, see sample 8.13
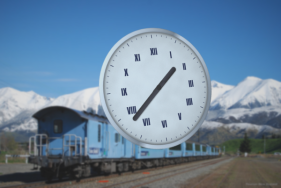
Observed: 1.38
